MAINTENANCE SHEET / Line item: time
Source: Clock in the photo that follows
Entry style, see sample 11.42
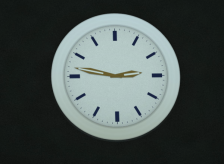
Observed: 2.47
